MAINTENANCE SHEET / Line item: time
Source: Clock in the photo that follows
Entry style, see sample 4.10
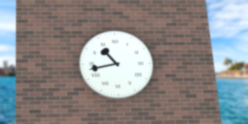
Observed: 10.43
